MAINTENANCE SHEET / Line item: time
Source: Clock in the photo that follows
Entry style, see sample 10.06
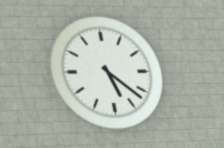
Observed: 5.22
